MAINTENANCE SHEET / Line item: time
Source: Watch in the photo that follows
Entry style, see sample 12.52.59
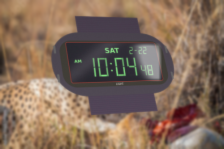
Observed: 10.04.48
